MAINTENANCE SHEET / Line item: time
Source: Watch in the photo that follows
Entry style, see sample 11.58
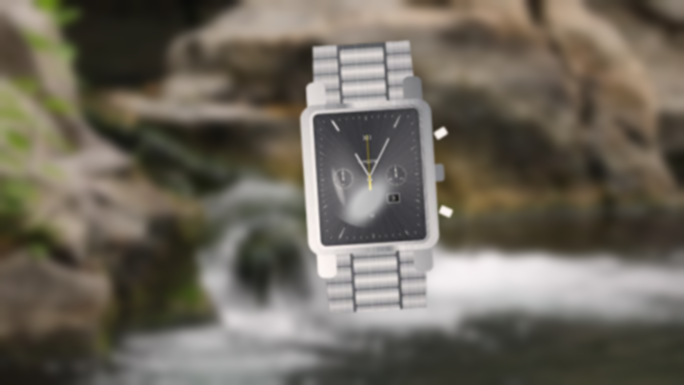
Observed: 11.05
